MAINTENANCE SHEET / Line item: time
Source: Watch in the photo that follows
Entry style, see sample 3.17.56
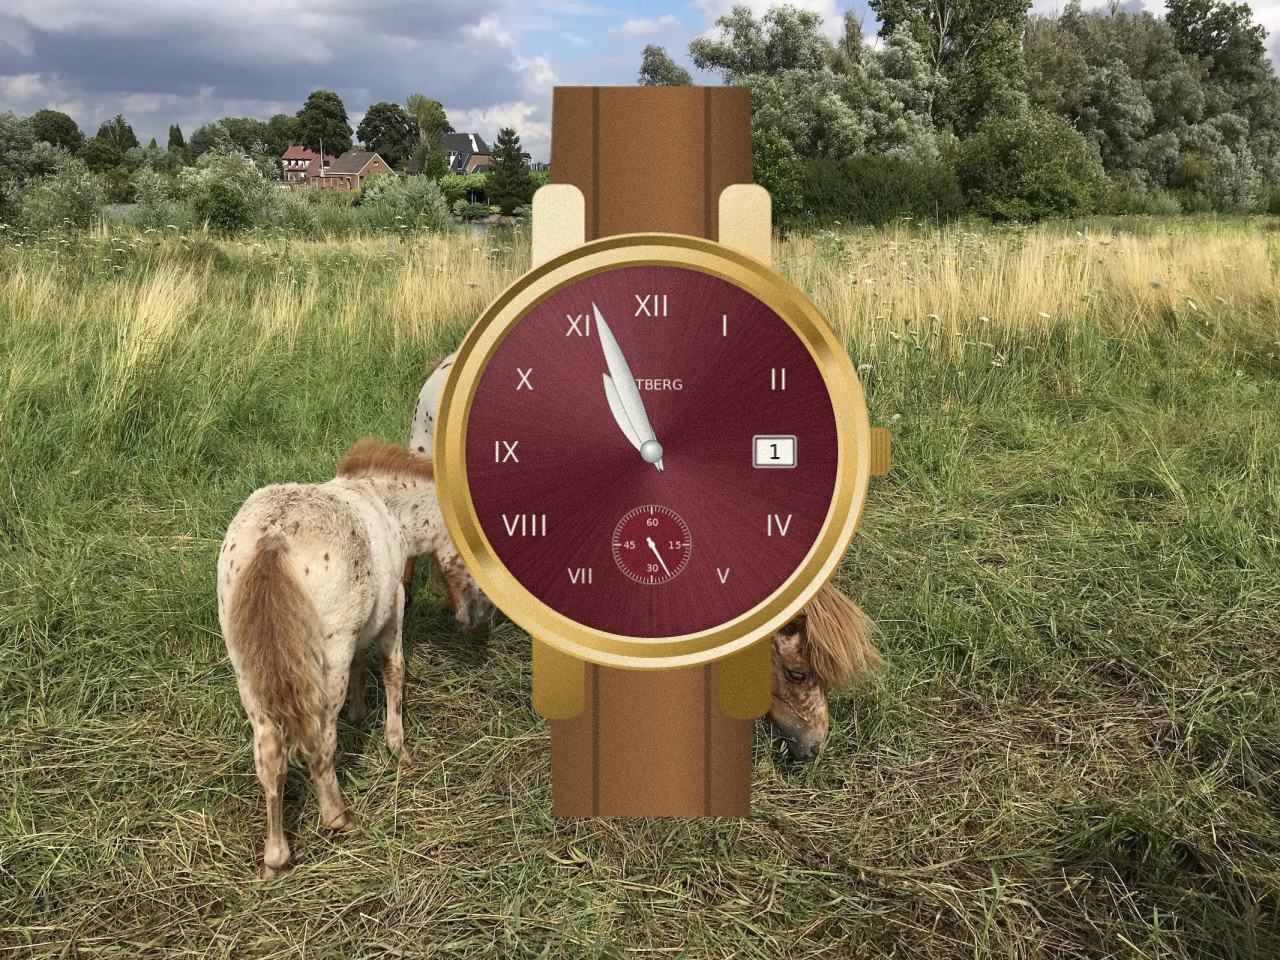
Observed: 10.56.25
